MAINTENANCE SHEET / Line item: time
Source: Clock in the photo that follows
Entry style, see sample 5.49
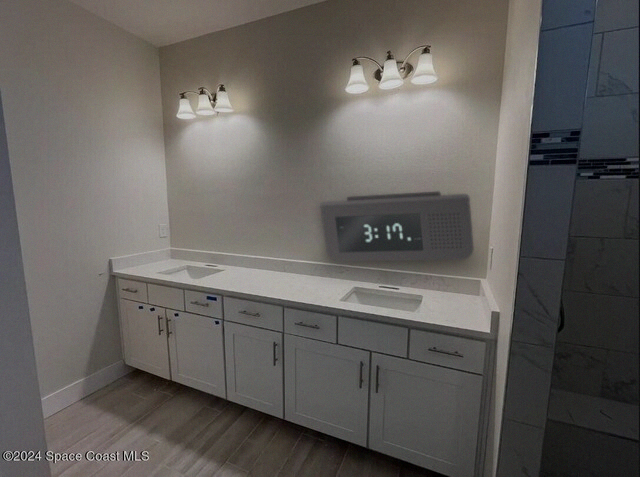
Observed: 3.17
